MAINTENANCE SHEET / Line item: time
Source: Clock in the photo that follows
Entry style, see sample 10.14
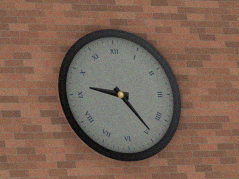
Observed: 9.24
